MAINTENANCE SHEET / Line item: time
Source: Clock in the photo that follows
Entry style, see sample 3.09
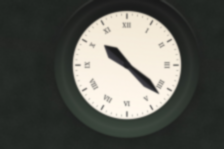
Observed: 10.22
